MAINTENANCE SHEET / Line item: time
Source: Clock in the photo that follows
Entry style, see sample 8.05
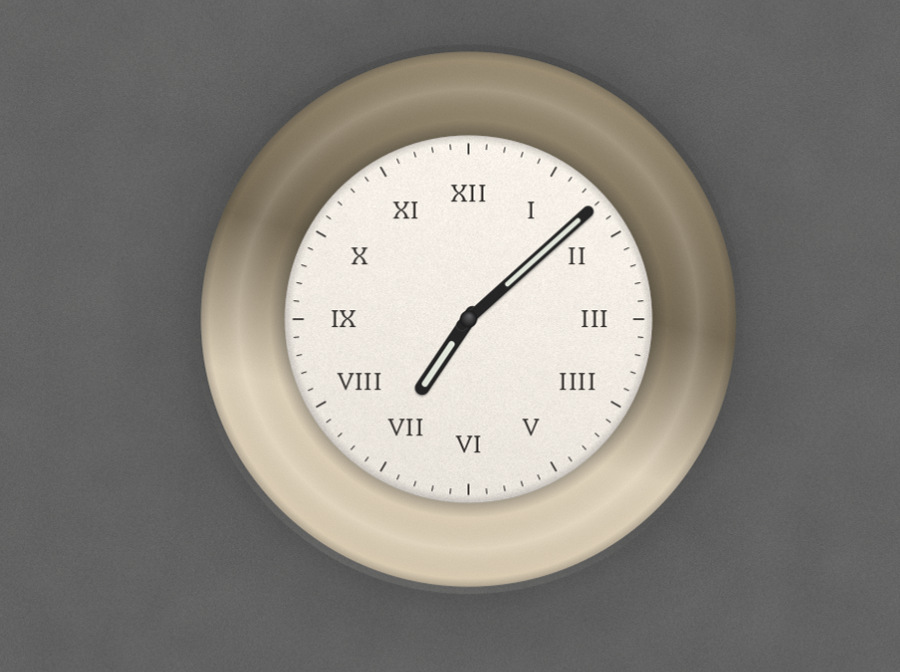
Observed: 7.08
